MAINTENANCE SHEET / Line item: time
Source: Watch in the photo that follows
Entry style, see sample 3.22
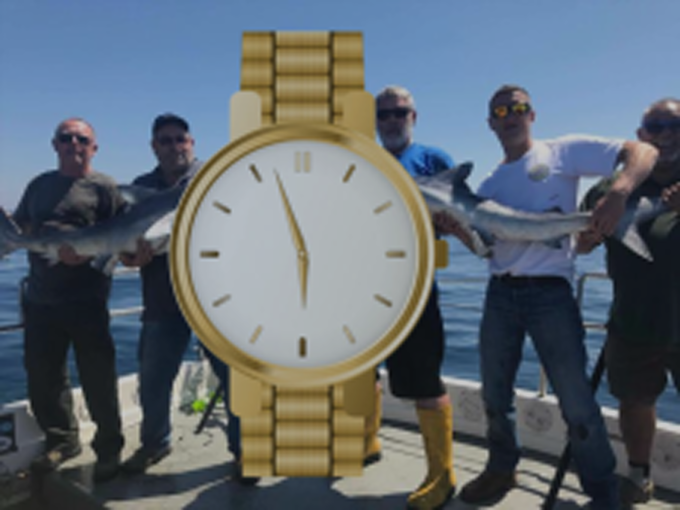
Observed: 5.57
